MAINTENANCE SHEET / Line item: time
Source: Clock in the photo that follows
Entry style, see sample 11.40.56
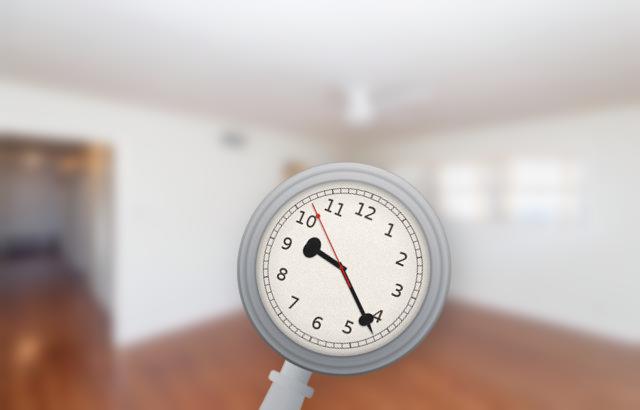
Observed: 9.21.52
